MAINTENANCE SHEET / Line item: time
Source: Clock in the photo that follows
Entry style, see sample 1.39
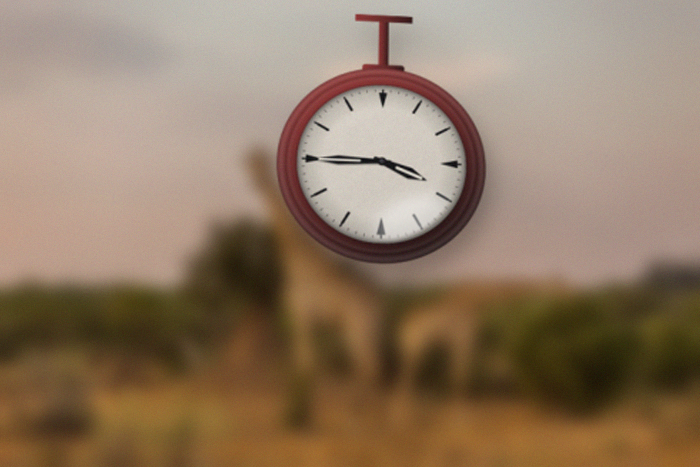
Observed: 3.45
